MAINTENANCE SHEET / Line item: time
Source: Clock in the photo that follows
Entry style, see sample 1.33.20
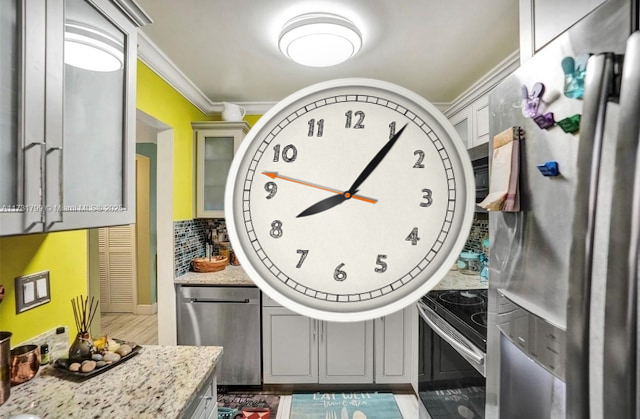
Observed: 8.05.47
